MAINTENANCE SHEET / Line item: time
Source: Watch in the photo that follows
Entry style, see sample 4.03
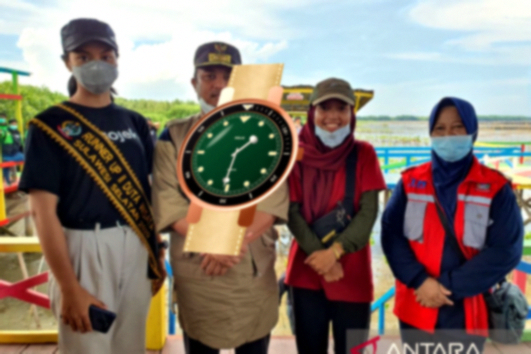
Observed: 1.31
